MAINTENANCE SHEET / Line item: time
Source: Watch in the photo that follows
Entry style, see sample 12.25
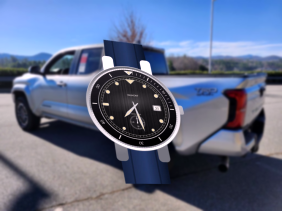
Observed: 7.28
